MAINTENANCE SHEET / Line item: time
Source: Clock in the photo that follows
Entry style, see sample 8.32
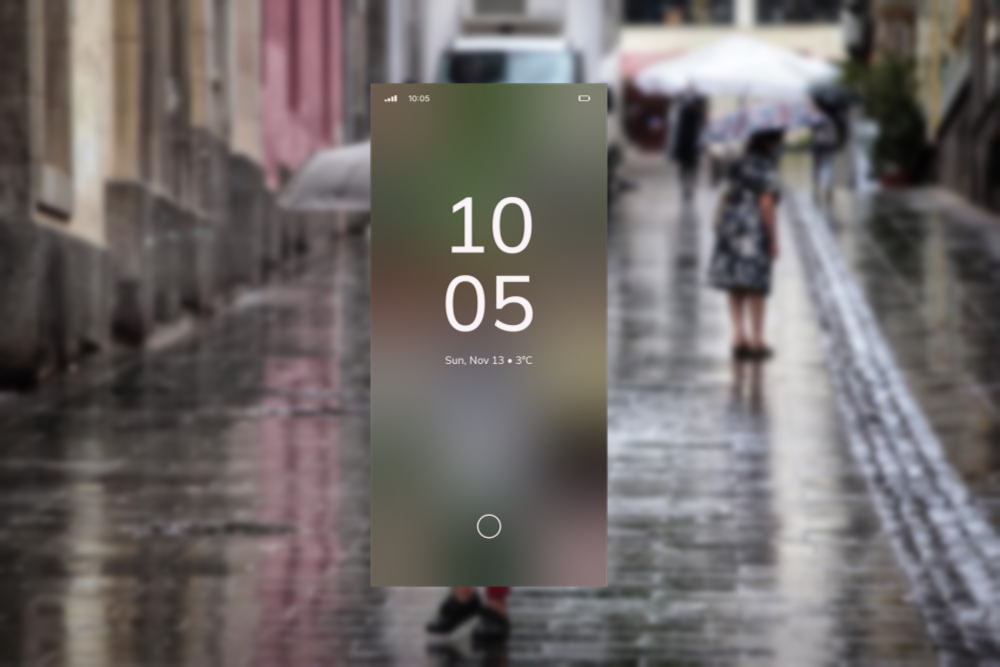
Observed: 10.05
